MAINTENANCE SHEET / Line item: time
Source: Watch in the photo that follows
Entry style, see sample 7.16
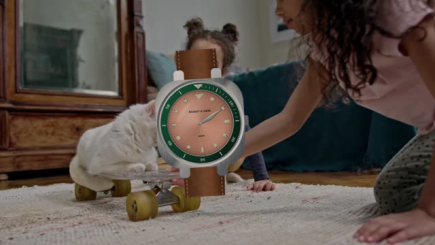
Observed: 2.10
